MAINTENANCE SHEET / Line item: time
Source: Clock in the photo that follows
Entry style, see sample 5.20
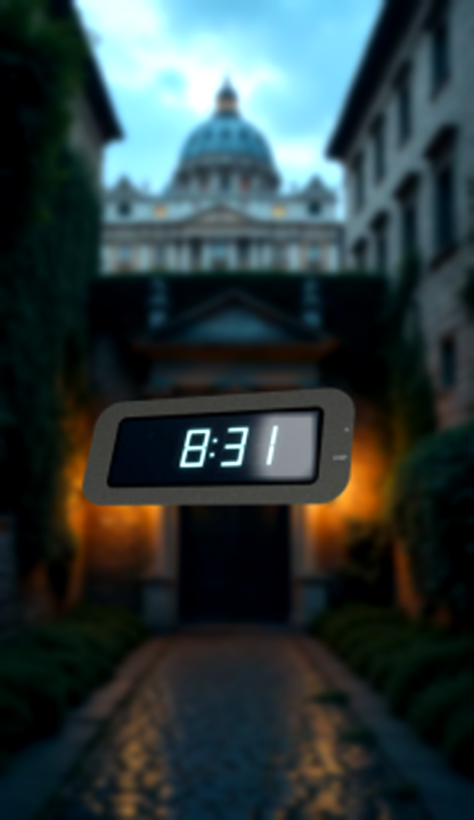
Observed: 8.31
